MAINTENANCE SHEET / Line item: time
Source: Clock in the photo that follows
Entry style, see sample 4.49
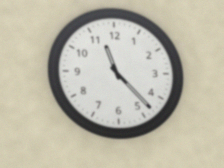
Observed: 11.23
